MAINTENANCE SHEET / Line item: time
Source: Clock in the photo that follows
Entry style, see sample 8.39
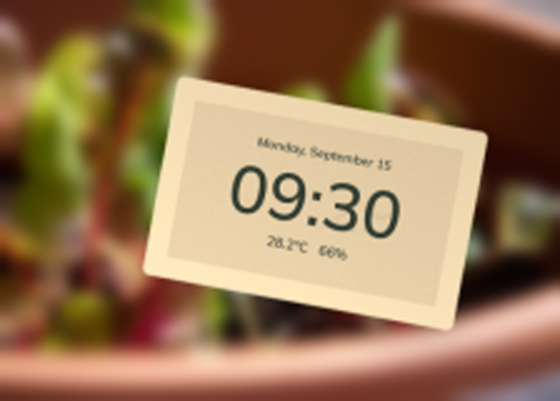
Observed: 9.30
